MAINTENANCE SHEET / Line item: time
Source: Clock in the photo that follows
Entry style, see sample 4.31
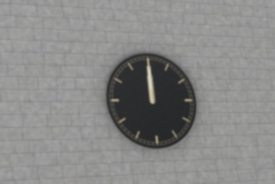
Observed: 12.00
